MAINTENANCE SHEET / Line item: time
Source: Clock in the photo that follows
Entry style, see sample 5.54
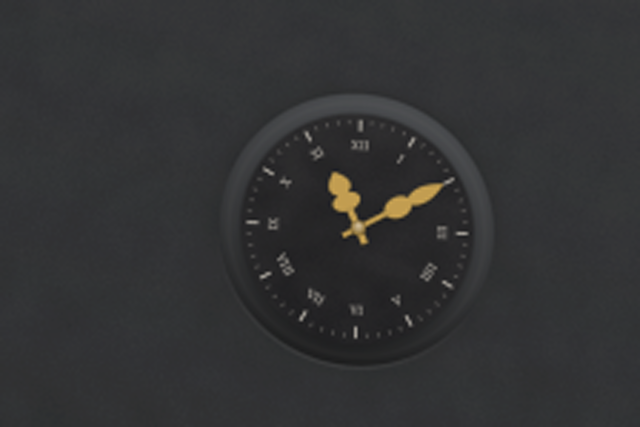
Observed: 11.10
